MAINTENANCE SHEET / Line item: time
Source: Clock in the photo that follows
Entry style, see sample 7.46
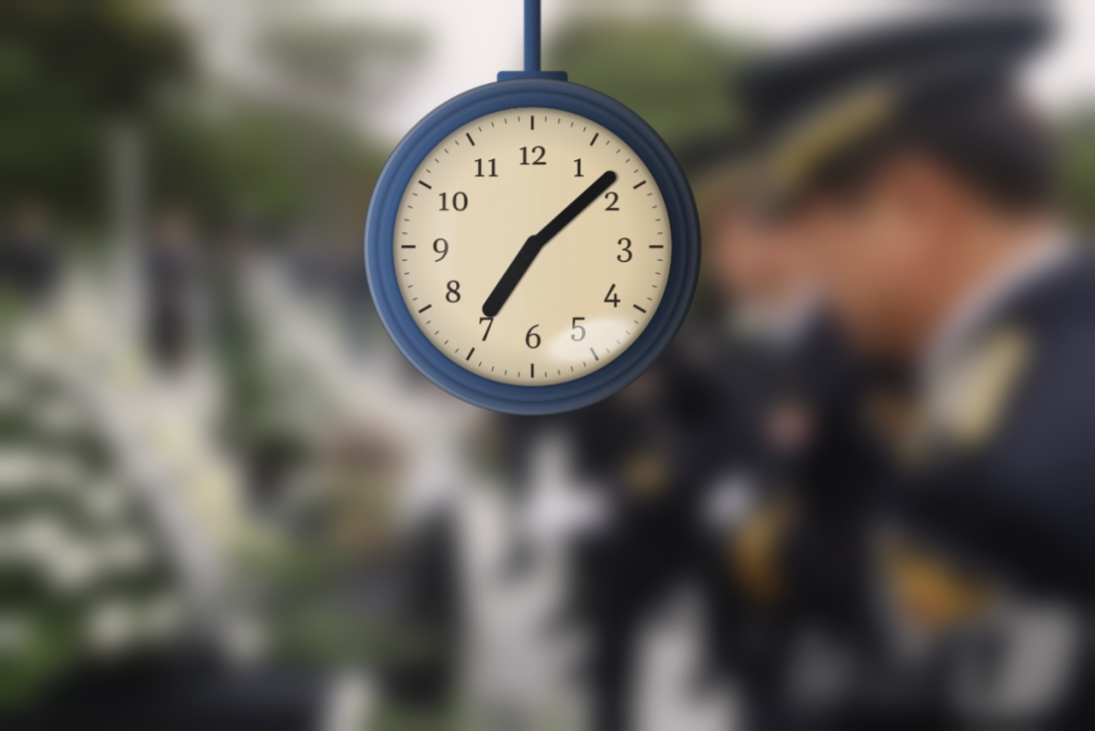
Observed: 7.08
